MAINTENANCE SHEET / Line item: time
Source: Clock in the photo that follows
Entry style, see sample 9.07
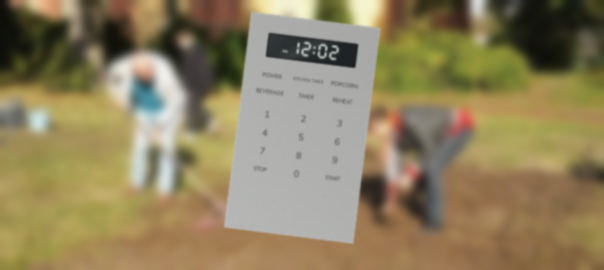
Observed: 12.02
